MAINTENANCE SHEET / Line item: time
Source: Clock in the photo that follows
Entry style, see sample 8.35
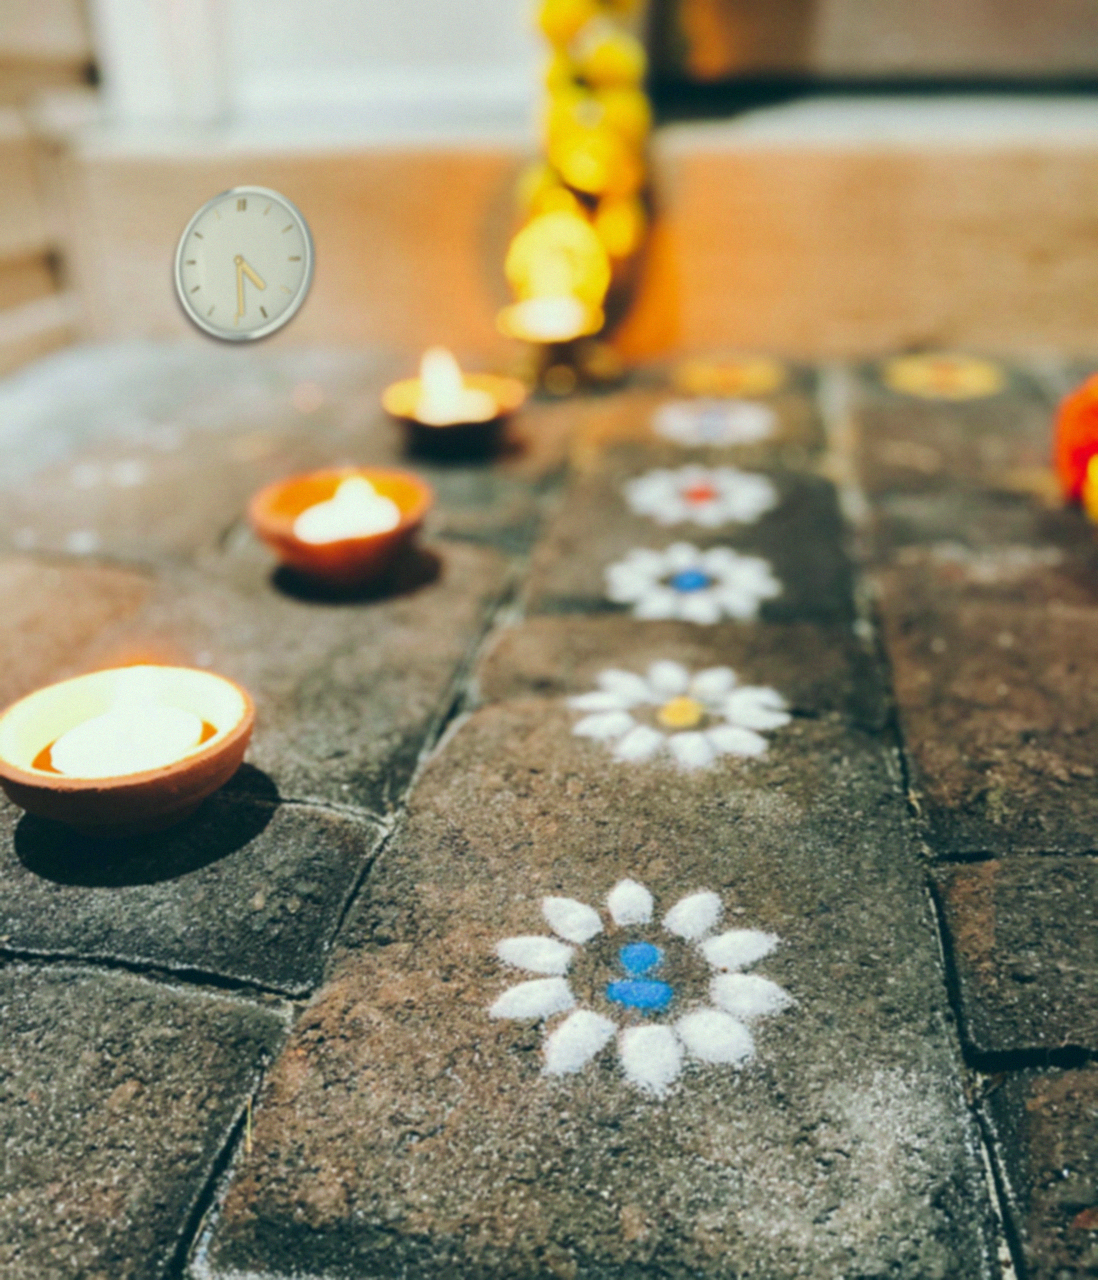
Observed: 4.29
